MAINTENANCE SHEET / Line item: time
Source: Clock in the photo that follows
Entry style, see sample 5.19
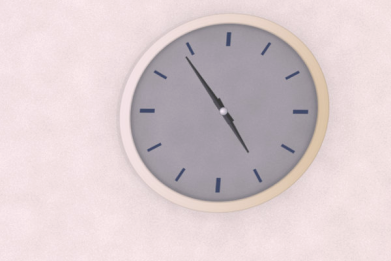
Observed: 4.54
